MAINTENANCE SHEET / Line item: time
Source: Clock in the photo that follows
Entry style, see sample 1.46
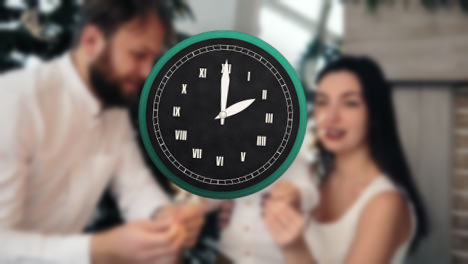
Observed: 2.00
